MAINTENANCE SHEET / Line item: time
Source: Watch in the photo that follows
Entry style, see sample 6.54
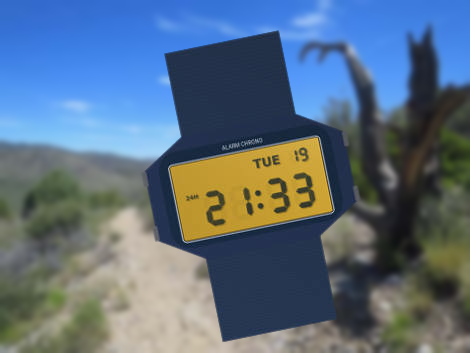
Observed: 21.33
